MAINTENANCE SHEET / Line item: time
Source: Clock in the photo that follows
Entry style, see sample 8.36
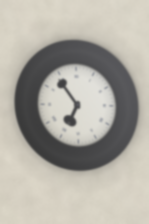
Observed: 6.54
